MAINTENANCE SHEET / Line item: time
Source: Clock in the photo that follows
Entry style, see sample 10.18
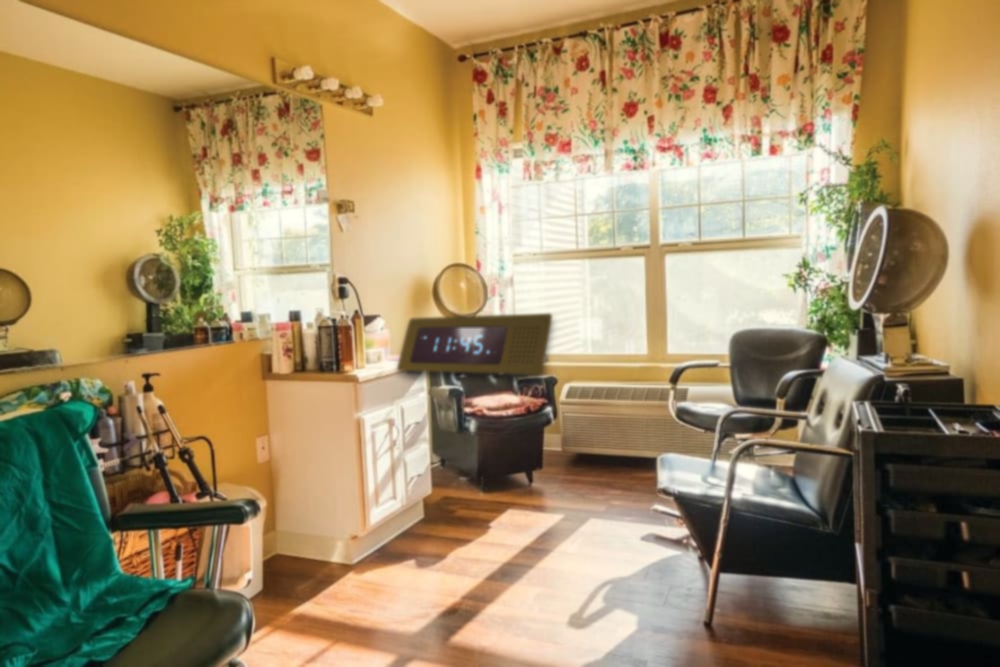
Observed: 11.45
